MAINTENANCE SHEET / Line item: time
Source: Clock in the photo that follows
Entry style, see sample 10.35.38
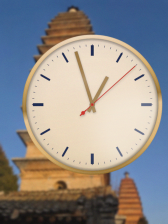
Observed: 12.57.08
